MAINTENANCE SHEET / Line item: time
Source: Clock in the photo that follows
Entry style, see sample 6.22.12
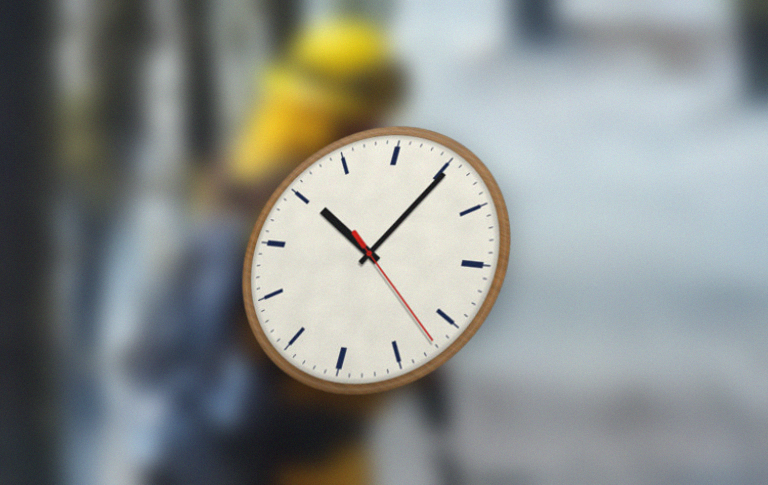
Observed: 10.05.22
